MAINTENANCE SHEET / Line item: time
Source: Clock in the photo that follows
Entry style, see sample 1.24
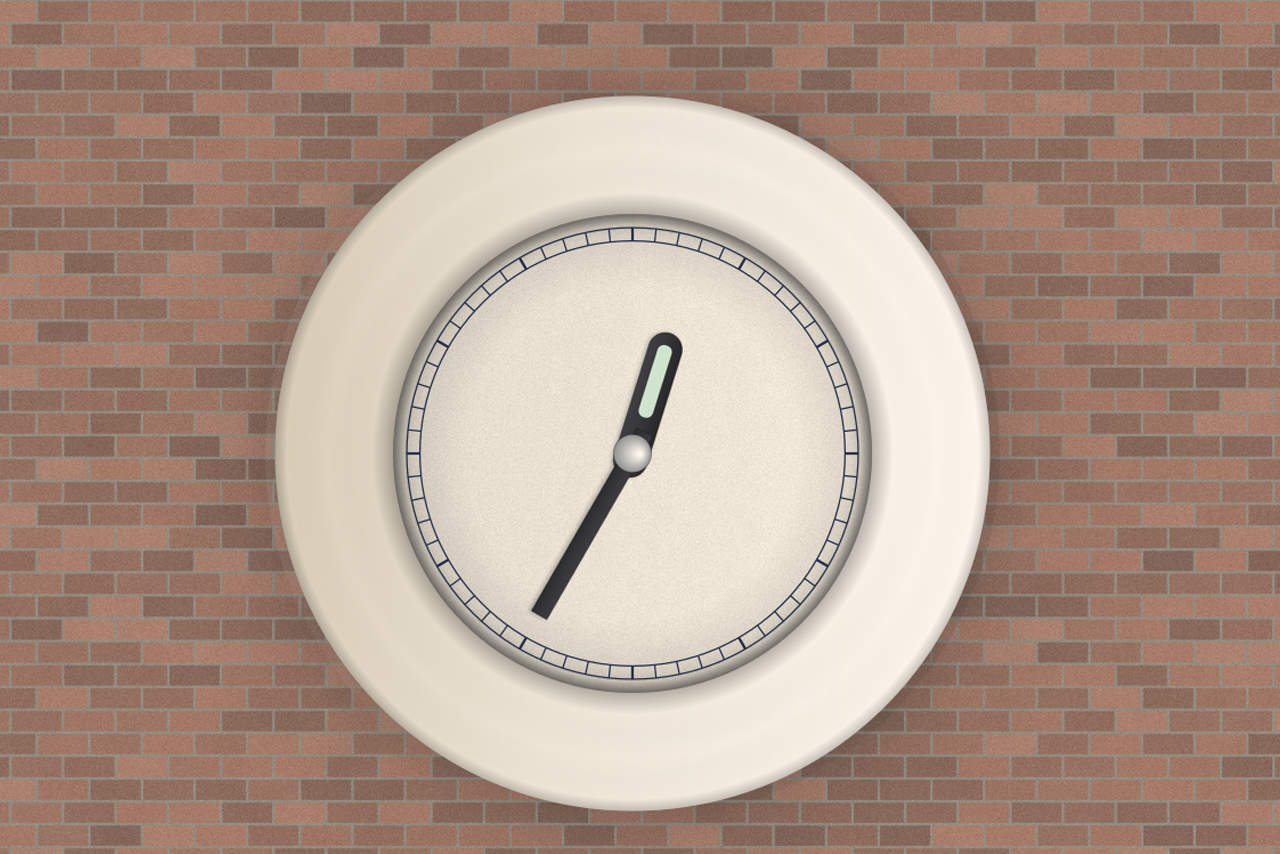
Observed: 12.35
